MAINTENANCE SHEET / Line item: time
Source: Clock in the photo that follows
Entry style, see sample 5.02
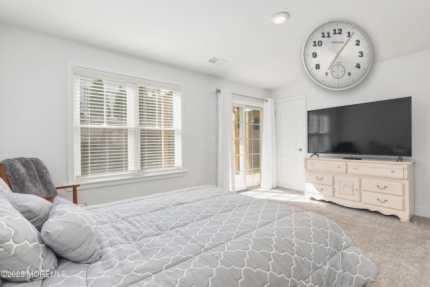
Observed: 7.06
